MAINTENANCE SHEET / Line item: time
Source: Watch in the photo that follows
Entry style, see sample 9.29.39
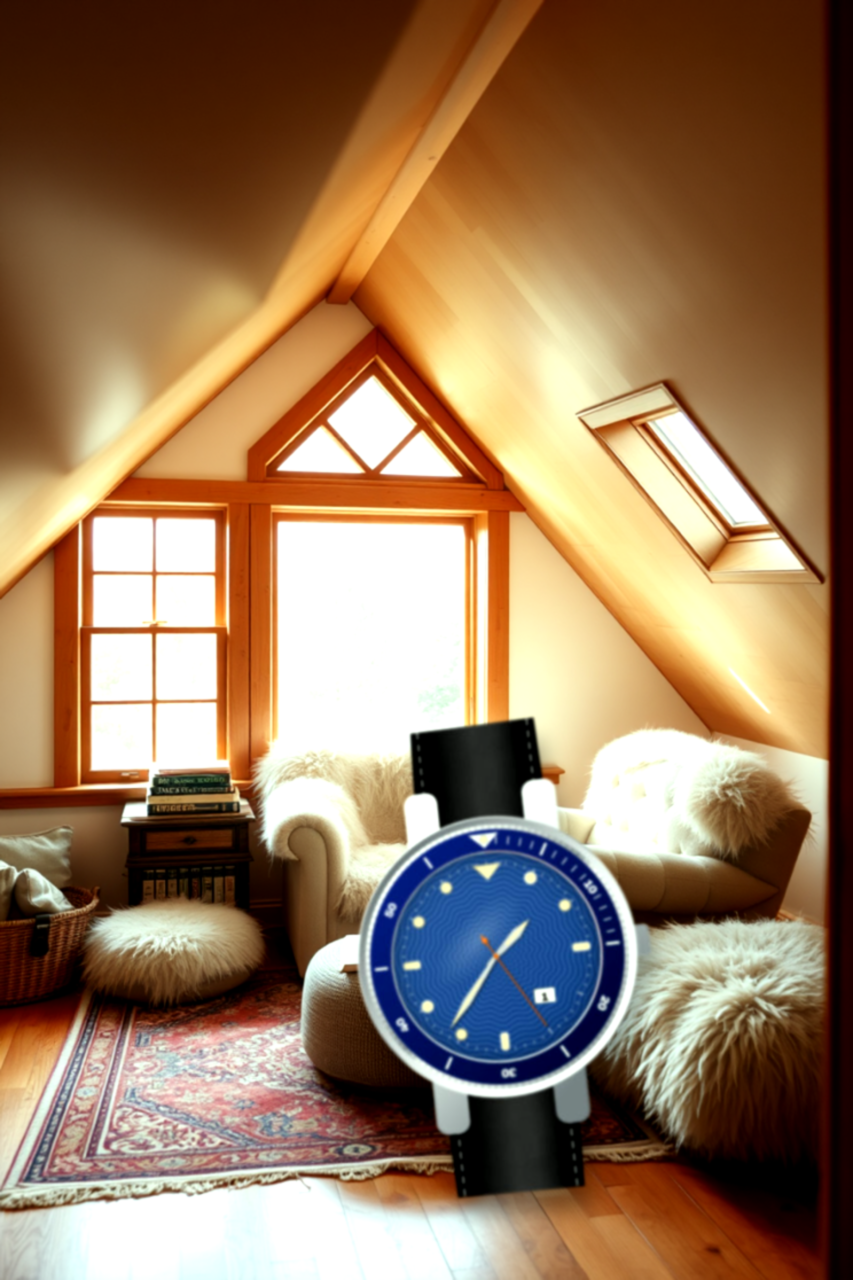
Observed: 1.36.25
